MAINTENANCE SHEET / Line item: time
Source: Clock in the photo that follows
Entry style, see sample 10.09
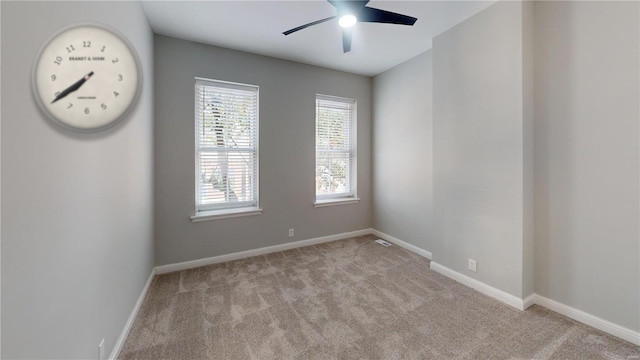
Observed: 7.39
